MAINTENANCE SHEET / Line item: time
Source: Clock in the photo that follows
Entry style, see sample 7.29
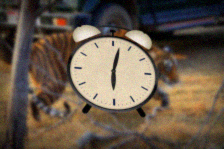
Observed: 6.02
